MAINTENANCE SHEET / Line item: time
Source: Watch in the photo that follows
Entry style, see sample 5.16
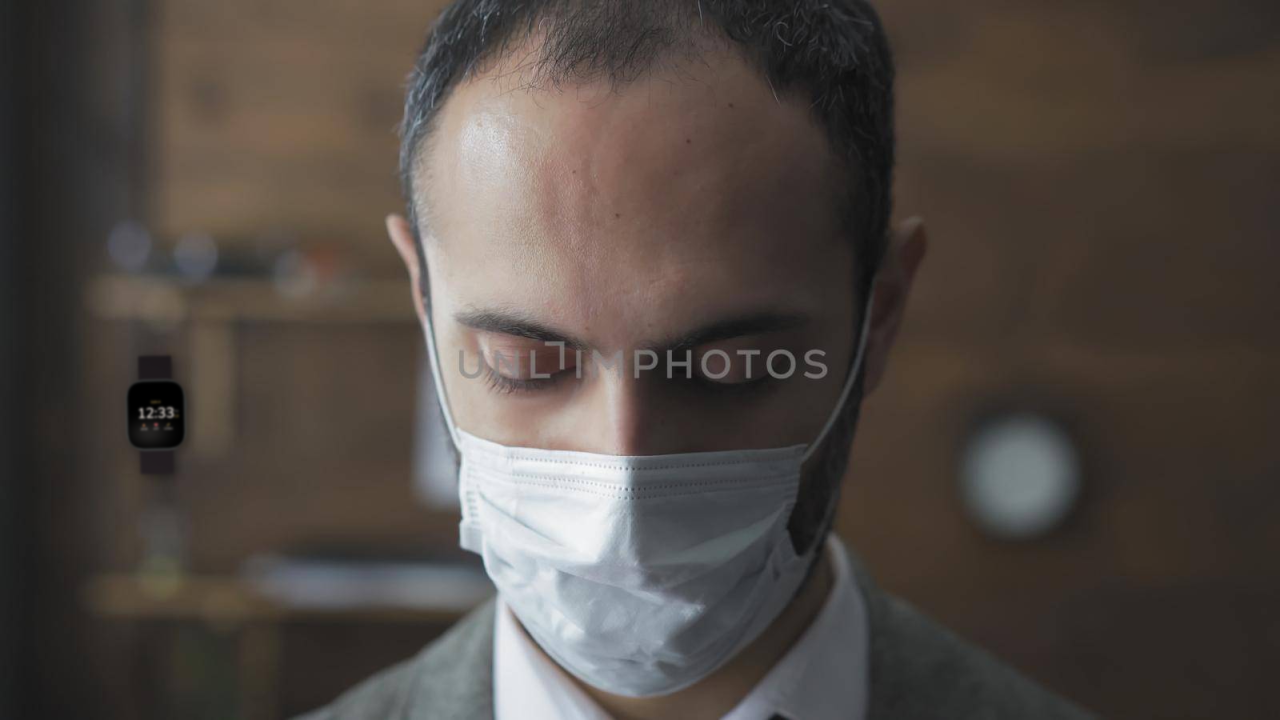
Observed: 12.33
